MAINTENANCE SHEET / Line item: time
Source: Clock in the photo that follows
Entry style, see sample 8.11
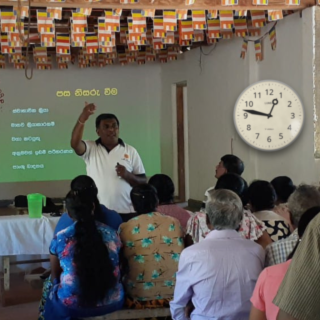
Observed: 12.47
